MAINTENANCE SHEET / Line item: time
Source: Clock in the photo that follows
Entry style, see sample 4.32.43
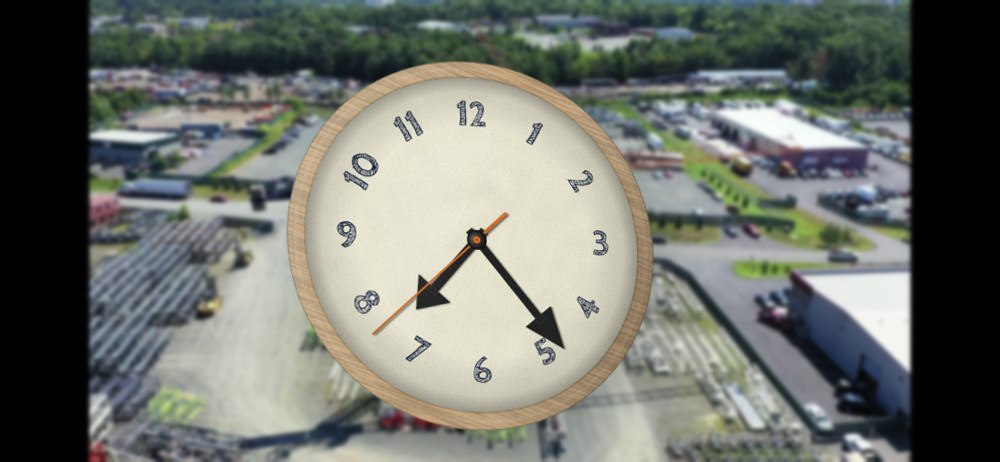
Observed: 7.23.38
